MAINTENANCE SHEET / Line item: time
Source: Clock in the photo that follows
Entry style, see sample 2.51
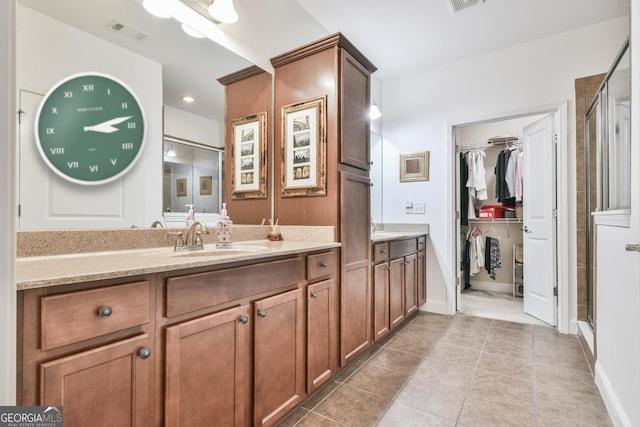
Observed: 3.13
